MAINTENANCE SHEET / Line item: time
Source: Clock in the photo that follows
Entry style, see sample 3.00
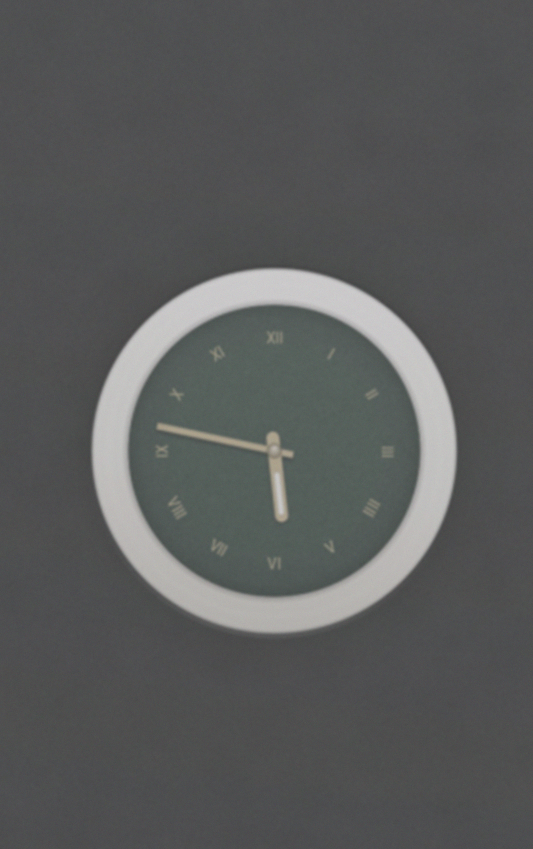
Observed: 5.47
